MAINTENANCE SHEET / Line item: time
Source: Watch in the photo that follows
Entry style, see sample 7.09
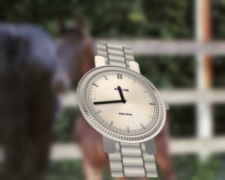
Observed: 11.43
